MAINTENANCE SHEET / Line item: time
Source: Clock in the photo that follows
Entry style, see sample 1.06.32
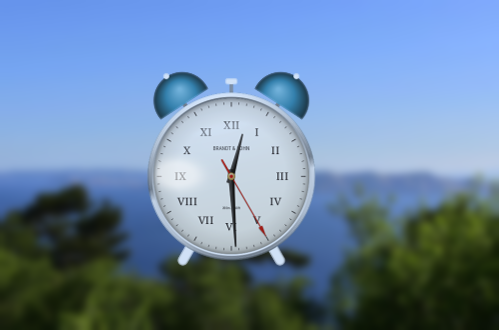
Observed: 12.29.25
